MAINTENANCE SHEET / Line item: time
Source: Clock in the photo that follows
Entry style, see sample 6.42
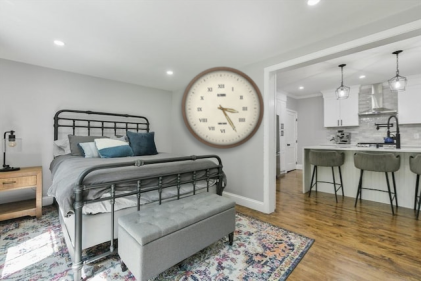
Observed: 3.25
